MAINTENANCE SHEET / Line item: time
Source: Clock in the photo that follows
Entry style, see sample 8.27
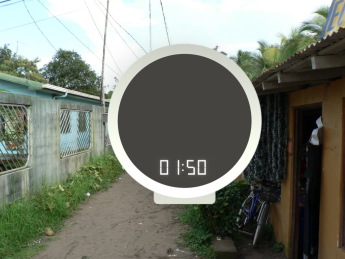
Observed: 1.50
